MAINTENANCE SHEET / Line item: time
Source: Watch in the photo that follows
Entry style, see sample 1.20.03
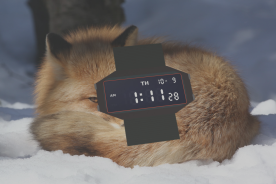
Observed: 1.11.28
